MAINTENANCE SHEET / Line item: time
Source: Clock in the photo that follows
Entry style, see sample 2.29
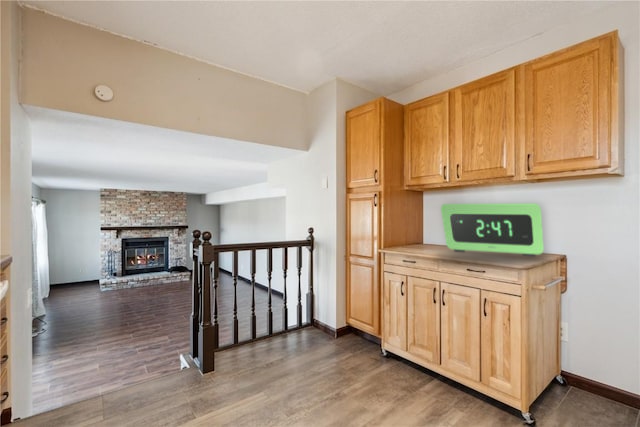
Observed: 2.47
